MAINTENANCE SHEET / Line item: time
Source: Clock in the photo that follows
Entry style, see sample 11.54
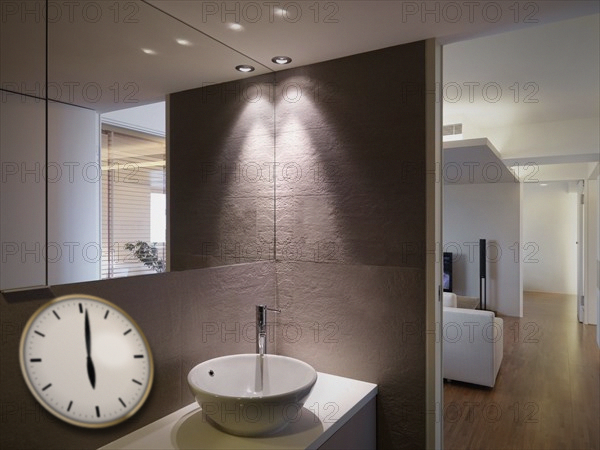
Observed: 6.01
